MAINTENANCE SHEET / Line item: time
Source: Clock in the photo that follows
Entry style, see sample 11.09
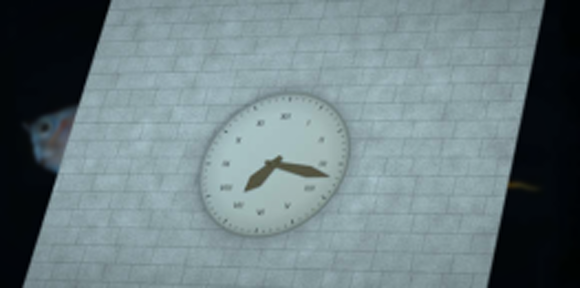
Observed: 7.17
